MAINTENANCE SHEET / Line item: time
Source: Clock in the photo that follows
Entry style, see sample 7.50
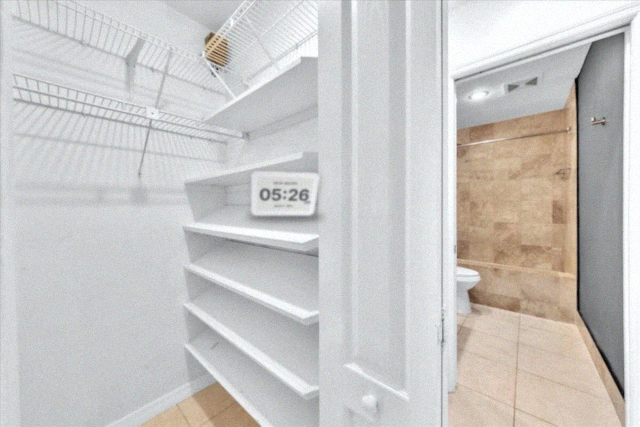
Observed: 5.26
